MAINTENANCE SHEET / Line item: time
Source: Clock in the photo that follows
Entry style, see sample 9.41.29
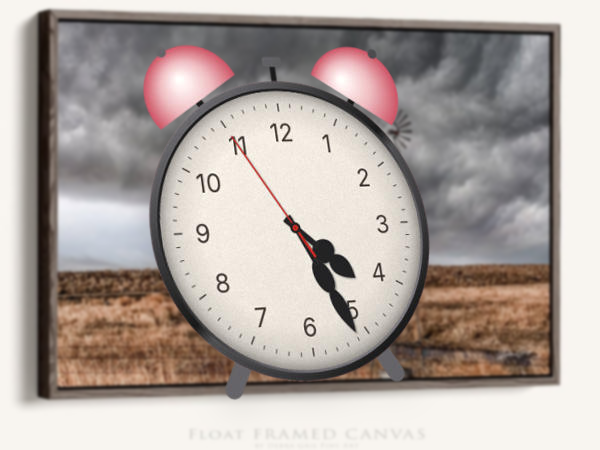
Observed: 4.25.55
